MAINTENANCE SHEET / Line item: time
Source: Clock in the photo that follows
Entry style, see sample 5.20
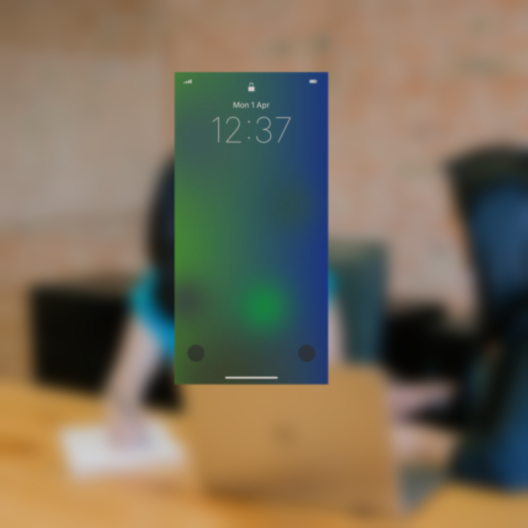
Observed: 12.37
